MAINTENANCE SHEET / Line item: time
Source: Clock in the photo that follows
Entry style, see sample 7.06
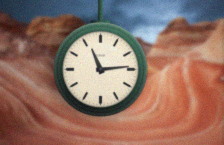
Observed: 11.14
